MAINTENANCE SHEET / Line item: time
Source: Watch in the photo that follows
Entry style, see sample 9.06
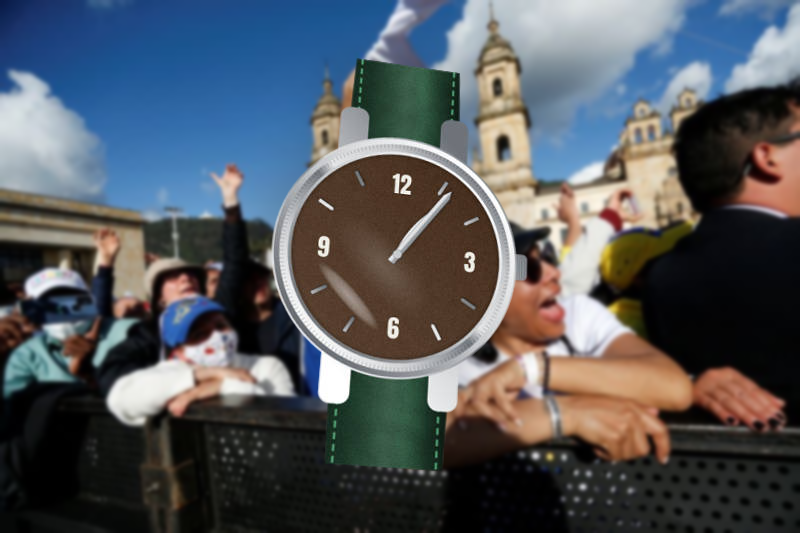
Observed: 1.06
